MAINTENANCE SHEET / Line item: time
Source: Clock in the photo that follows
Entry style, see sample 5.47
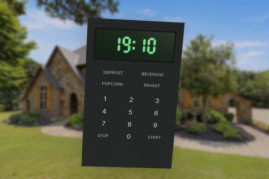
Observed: 19.10
